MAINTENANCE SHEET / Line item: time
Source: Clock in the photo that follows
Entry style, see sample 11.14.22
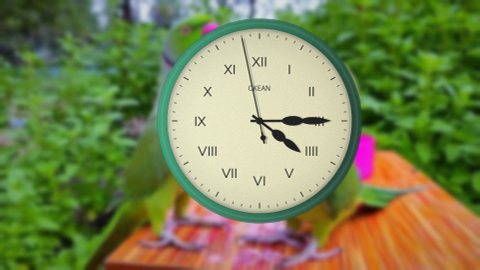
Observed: 4.14.58
